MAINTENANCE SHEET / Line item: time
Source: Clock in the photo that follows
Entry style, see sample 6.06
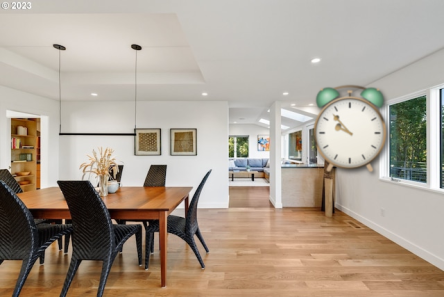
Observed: 9.53
